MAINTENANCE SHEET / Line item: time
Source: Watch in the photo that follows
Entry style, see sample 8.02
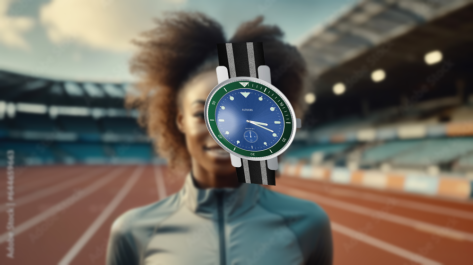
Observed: 3.19
